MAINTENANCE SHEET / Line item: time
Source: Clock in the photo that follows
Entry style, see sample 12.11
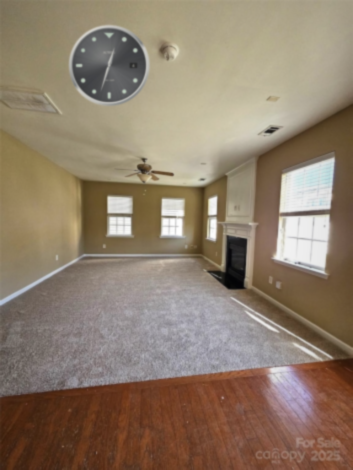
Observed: 12.33
